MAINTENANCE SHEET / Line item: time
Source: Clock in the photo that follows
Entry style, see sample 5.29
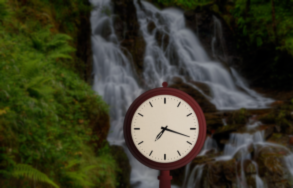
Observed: 7.18
